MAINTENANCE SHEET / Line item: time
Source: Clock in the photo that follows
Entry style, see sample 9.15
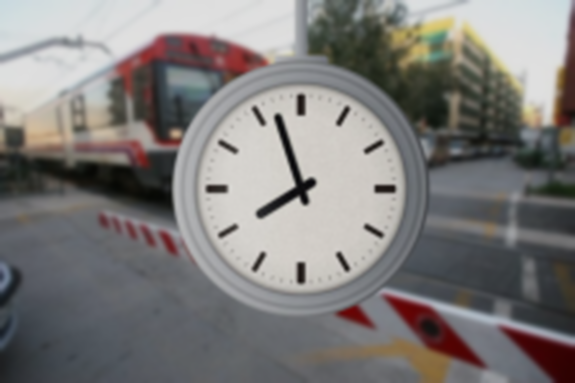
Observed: 7.57
